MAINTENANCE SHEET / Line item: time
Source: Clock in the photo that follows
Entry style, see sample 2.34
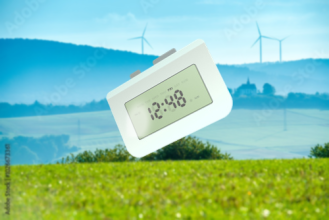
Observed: 12.48
